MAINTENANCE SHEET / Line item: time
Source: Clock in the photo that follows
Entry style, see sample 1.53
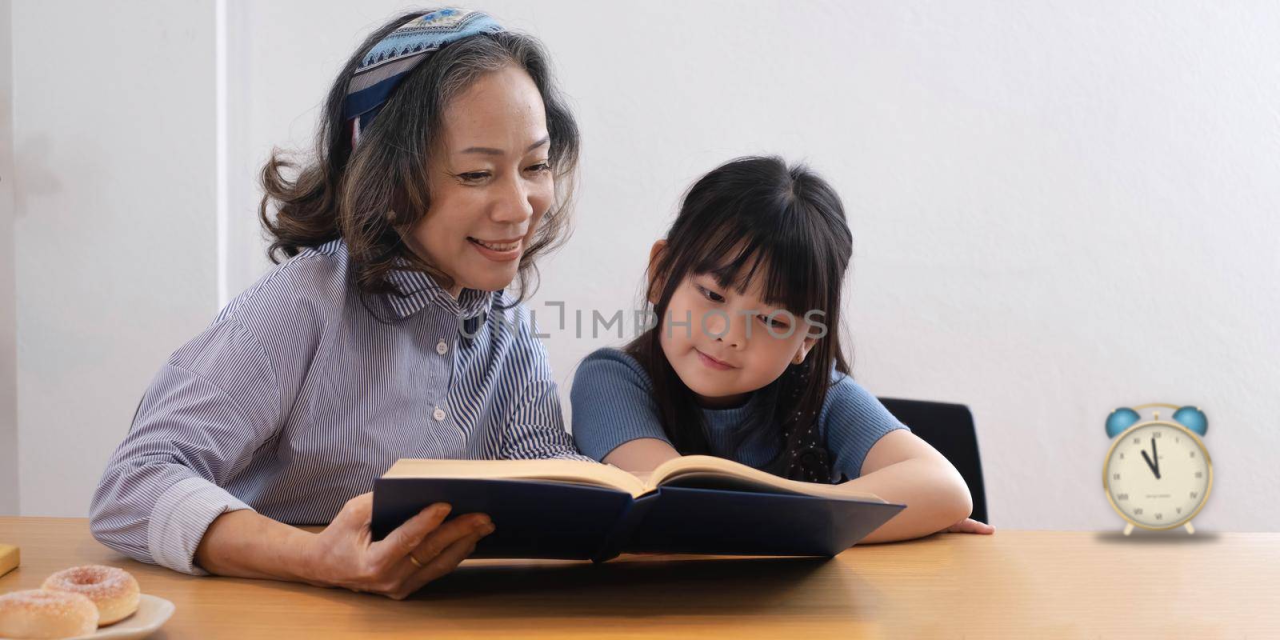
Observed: 10.59
